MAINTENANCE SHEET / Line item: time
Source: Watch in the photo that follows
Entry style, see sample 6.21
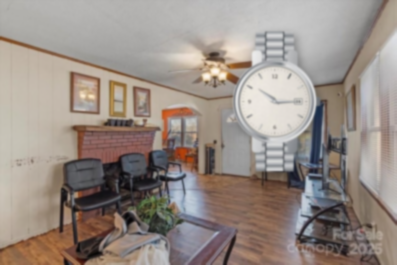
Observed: 10.15
